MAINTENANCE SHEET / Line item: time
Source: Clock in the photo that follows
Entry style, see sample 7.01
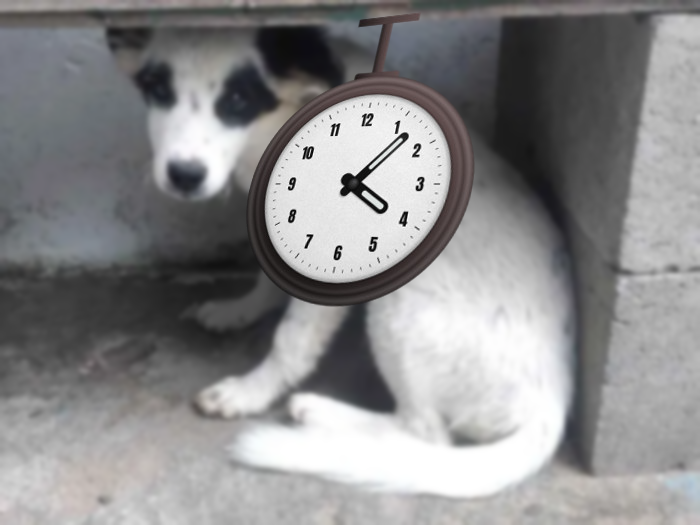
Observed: 4.07
